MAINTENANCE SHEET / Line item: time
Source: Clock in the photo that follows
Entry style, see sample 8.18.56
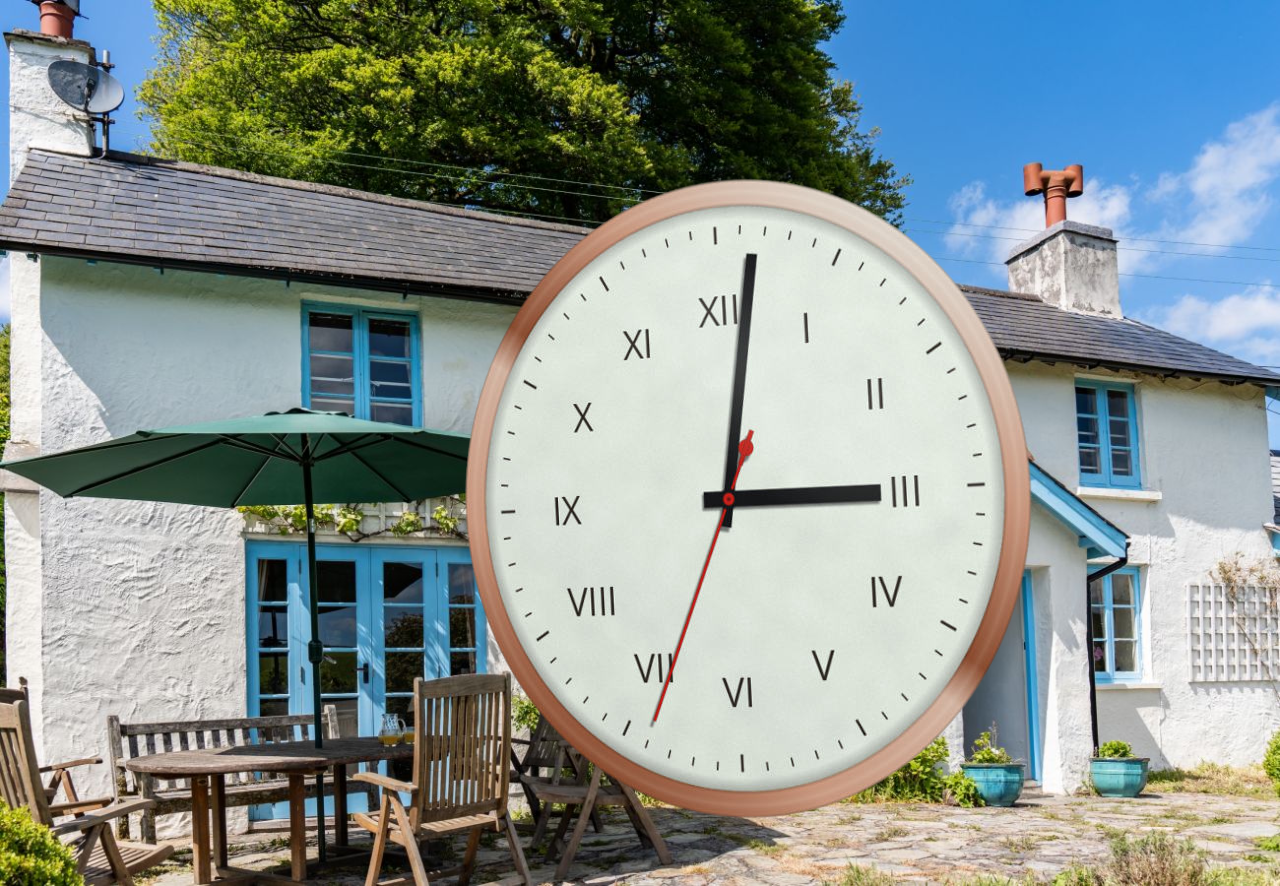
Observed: 3.01.34
